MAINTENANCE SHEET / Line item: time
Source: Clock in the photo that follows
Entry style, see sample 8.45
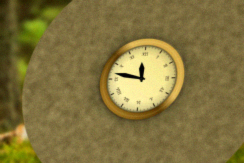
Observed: 11.47
